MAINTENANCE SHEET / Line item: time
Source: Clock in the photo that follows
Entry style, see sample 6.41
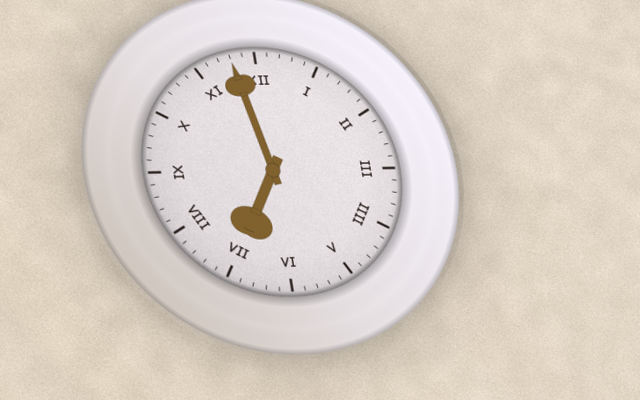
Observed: 6.58
